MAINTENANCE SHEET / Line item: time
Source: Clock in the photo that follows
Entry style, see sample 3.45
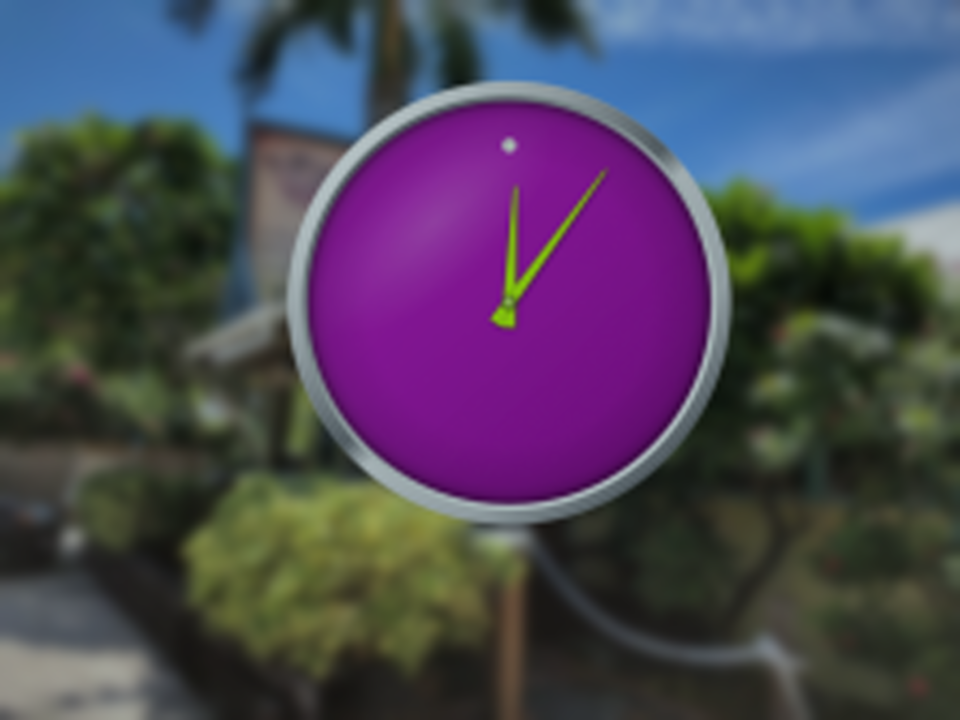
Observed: 12.06
